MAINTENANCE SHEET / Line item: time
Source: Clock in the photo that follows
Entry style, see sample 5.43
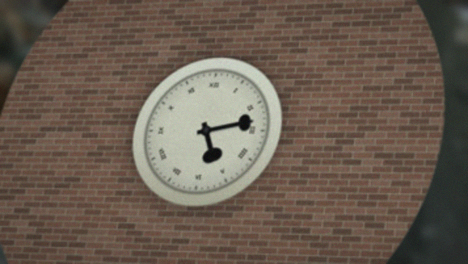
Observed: 5.13
